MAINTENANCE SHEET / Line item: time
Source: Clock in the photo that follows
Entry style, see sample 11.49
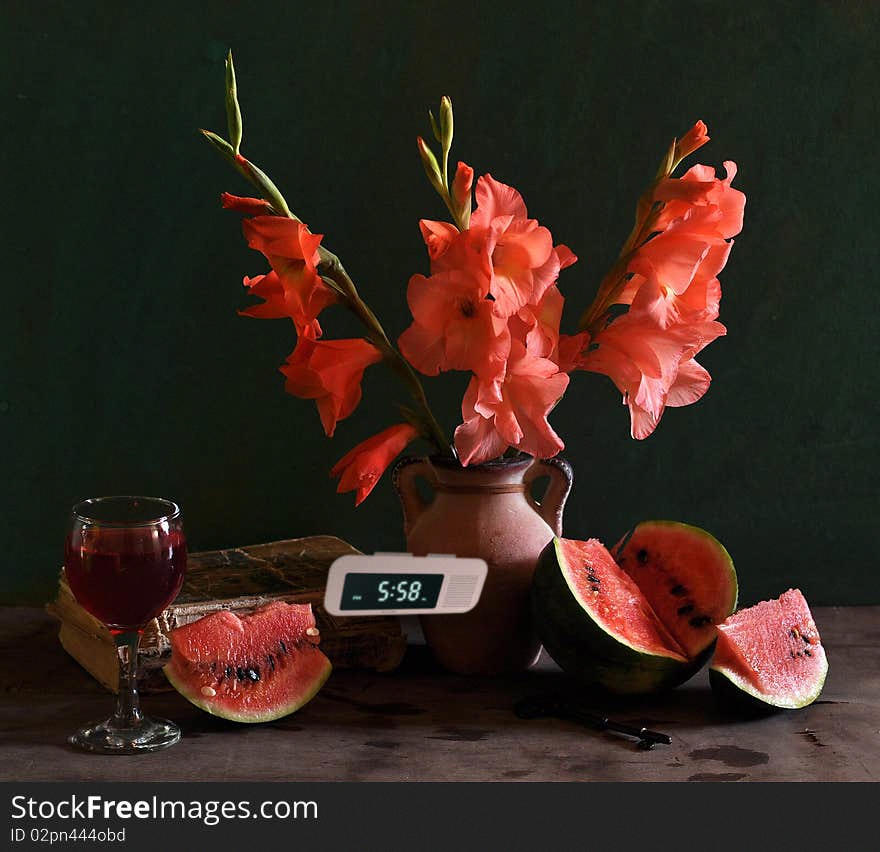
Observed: 5.58
